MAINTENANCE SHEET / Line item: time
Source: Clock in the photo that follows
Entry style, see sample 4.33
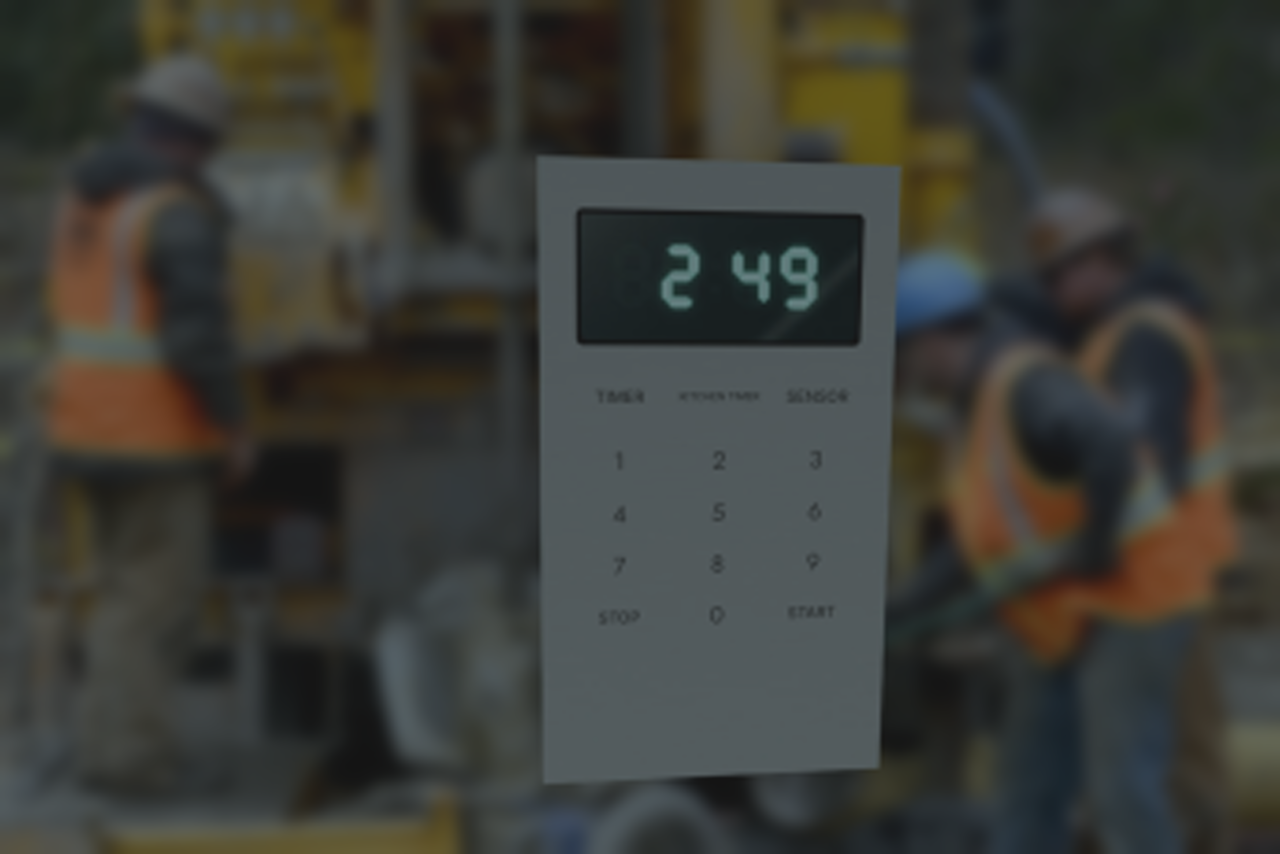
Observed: 2.49
